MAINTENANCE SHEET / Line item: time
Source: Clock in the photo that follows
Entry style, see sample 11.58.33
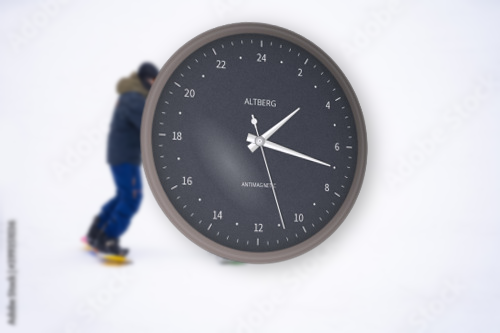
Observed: 3.17.27
